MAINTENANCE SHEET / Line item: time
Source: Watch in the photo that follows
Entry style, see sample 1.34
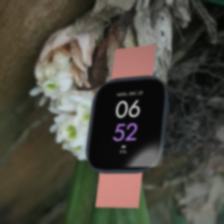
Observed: 6.52
